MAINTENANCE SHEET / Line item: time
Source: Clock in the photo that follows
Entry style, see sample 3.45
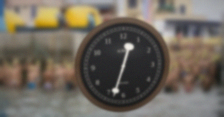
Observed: 12.33
